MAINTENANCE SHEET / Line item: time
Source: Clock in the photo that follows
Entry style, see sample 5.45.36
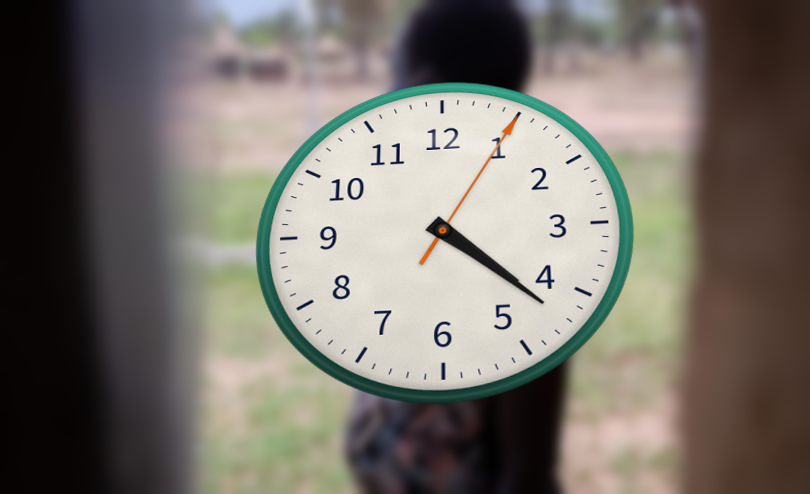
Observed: 4.22.05
